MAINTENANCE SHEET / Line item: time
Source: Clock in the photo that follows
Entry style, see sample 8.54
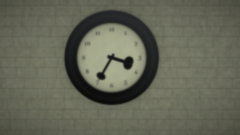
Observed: 3.35
